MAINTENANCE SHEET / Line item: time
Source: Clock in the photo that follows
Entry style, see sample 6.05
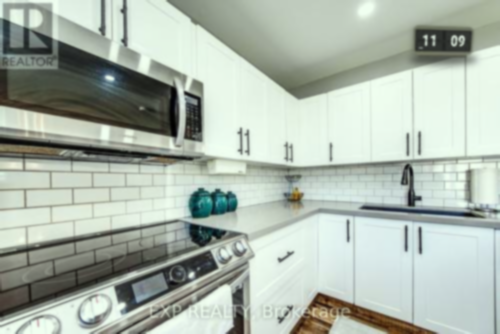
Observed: 11.09
